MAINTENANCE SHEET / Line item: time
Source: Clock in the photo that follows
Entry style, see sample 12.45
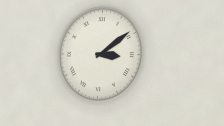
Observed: 3.09
